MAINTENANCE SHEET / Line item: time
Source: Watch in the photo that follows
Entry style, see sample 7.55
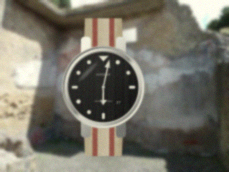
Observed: 6.02
